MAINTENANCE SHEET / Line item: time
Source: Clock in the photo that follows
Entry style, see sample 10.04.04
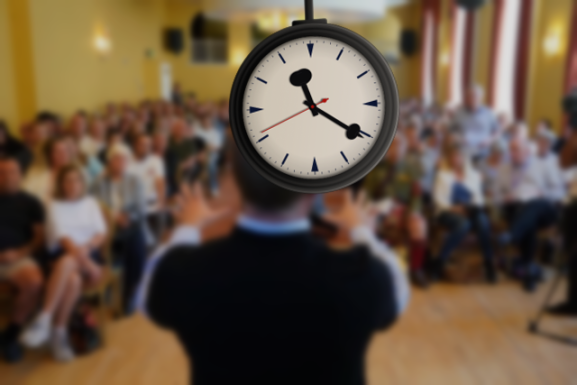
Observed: 11.20.41
